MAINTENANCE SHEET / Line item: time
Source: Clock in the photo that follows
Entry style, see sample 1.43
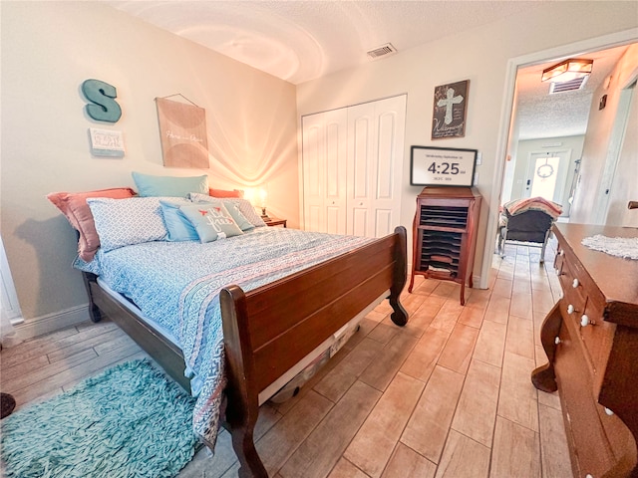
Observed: 4.25
